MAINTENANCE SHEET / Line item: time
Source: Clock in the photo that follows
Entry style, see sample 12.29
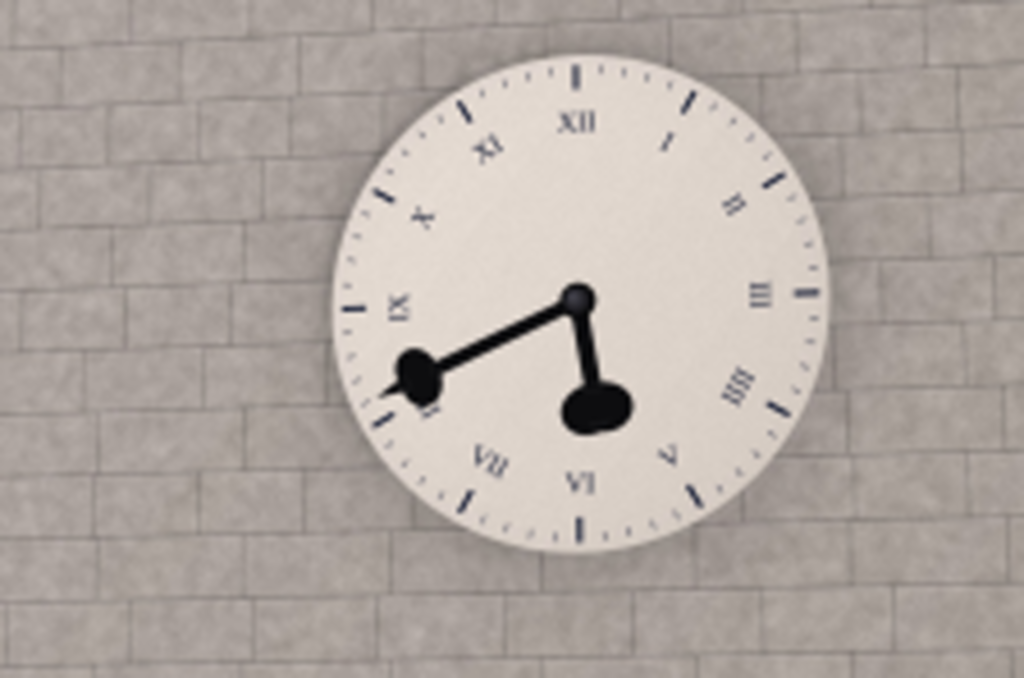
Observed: 5.41
